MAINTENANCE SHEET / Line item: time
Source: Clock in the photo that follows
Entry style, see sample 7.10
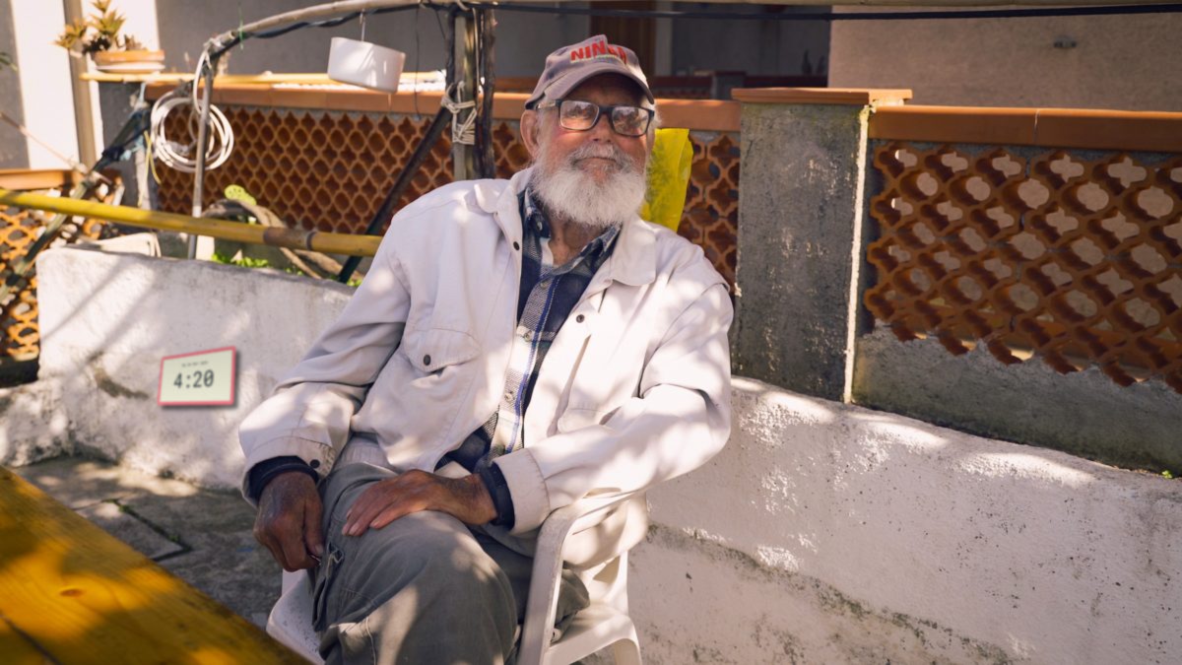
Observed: 4.20
